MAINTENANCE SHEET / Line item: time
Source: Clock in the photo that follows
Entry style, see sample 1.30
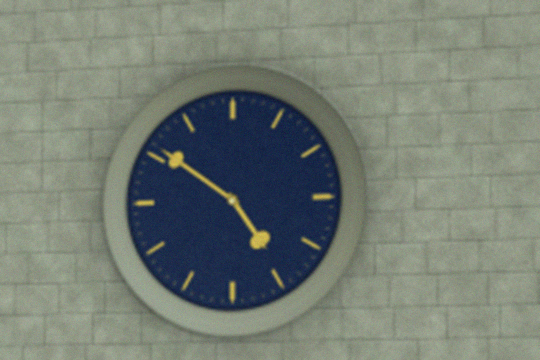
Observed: 4.51
